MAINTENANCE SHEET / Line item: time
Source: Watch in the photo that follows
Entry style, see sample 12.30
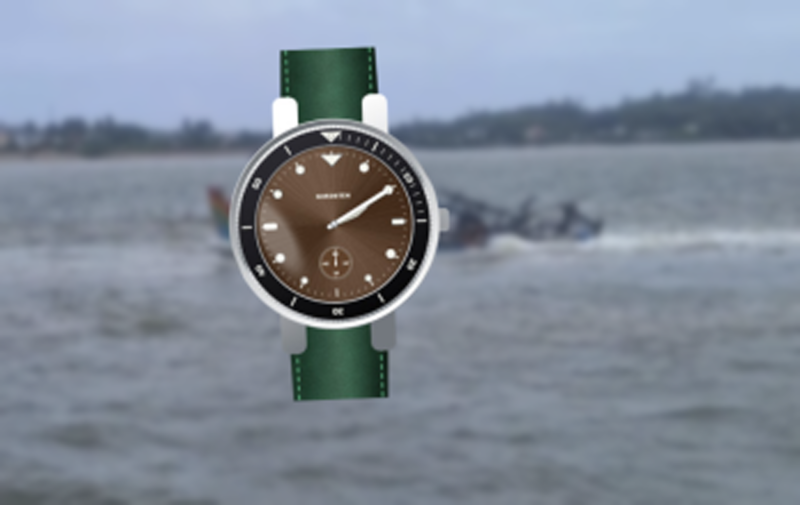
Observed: 2.10
